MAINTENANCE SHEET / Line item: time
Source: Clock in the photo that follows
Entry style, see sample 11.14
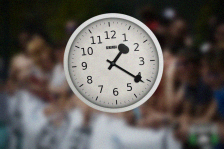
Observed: 1.21
